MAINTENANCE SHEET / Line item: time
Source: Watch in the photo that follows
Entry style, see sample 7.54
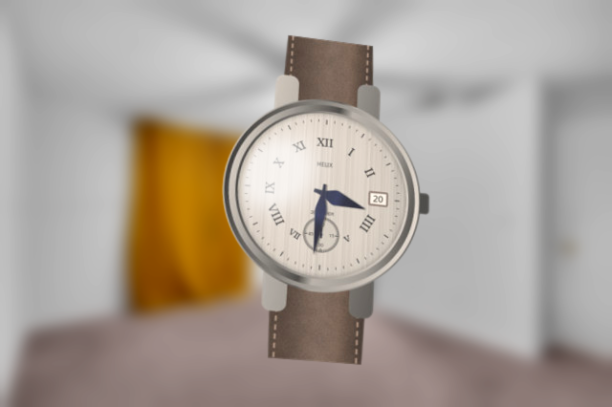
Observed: 3.31
